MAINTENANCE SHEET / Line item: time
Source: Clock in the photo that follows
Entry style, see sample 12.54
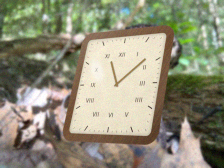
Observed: 11.08
